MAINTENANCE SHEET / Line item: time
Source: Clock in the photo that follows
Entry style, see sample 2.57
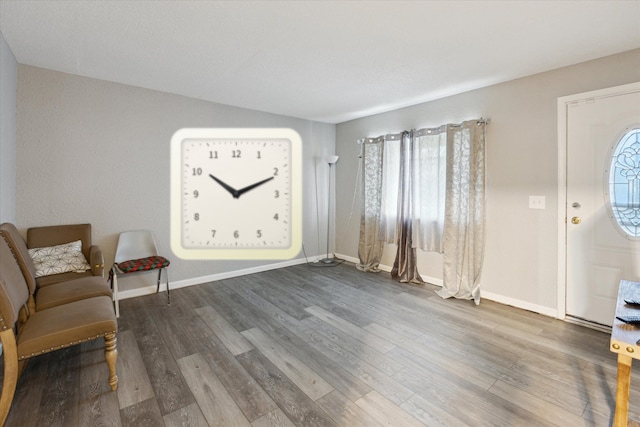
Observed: 10.11
